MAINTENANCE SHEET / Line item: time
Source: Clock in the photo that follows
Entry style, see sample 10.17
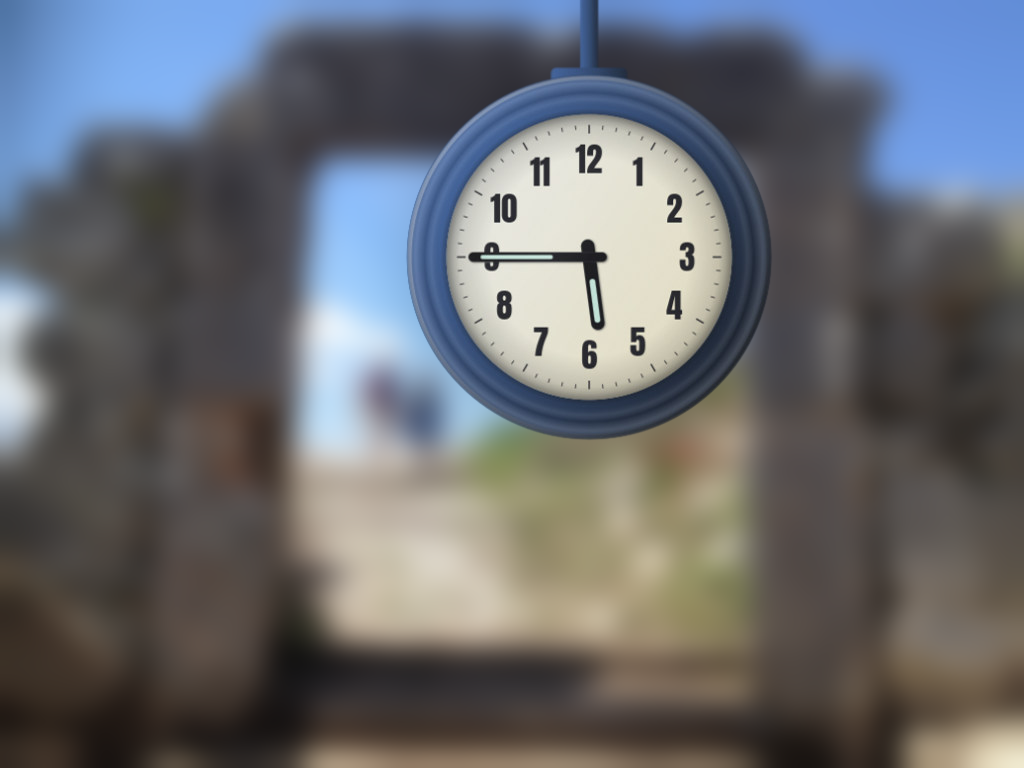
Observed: 5.45
